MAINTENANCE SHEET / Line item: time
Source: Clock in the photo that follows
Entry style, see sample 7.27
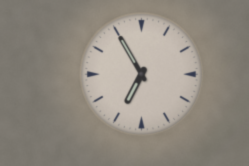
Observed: 6.55
